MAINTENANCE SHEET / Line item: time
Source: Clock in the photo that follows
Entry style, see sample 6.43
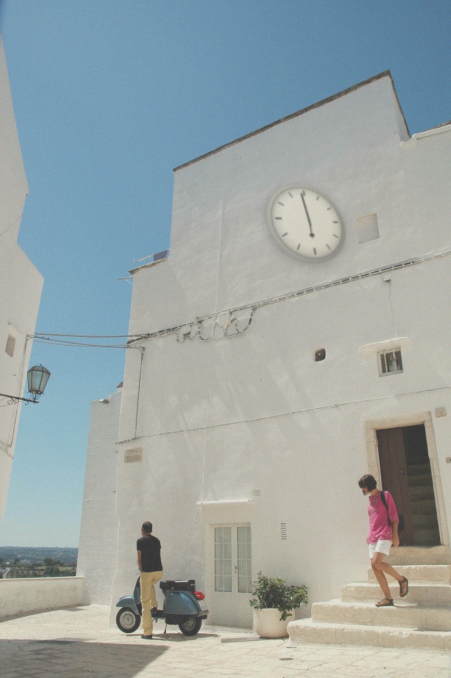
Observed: 5.59
